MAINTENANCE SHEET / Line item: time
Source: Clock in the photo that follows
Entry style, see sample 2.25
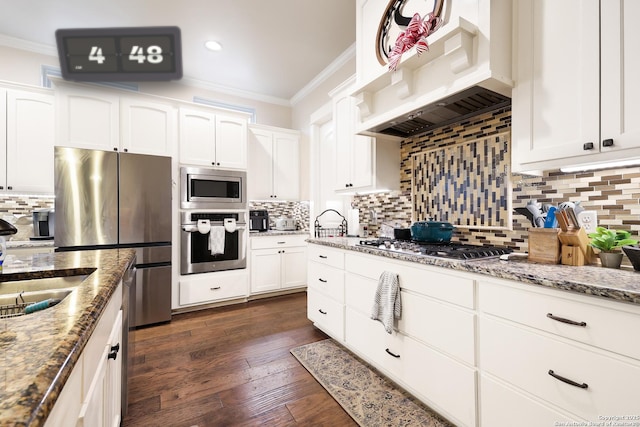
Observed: 4.48
